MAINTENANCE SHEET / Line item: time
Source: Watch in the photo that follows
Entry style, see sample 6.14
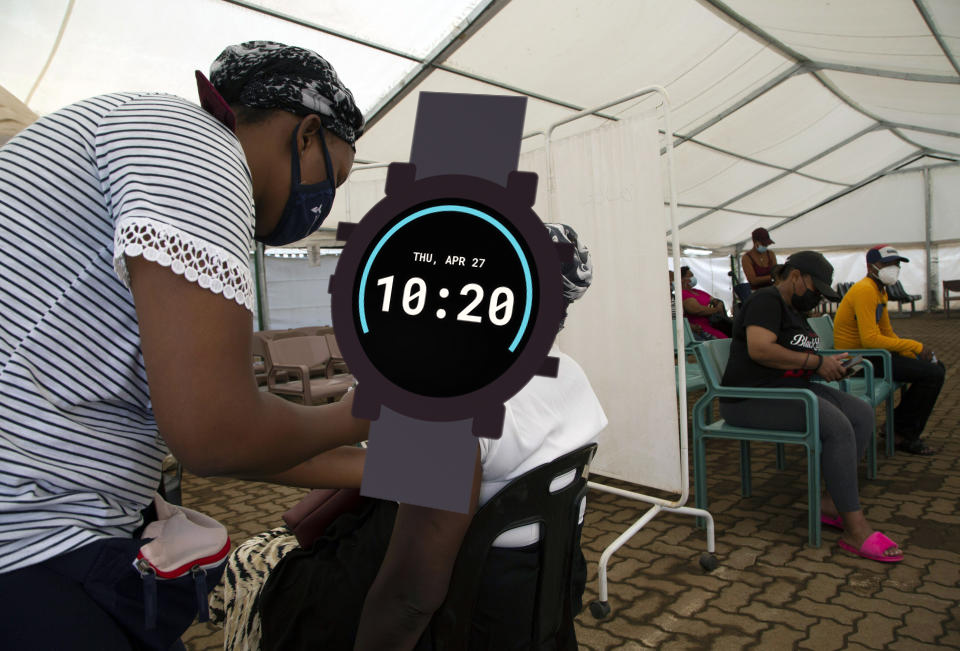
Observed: 10.20
